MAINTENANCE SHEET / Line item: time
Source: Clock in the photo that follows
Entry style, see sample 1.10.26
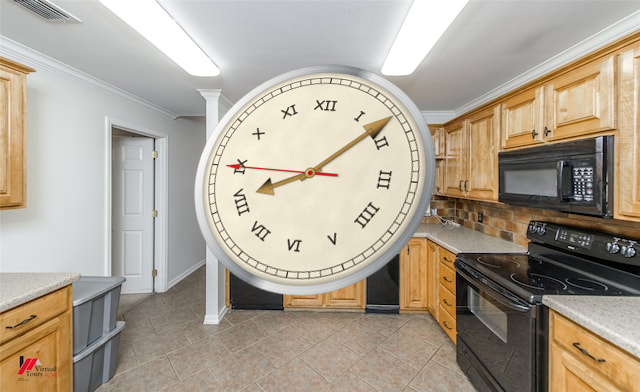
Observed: 8.07.45
